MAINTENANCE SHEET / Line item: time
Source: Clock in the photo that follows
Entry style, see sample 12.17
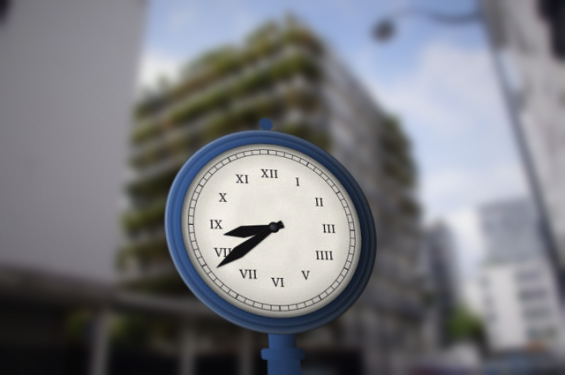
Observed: 8.39
